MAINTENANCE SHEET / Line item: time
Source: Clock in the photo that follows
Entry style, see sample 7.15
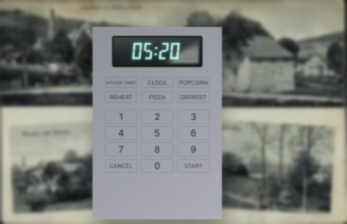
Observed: 5.20
